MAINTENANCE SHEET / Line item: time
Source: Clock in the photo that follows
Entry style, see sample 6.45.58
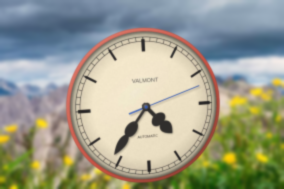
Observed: 4.36.12
